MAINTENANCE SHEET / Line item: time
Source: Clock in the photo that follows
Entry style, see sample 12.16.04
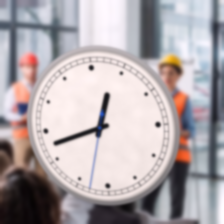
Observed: 12.42.33
